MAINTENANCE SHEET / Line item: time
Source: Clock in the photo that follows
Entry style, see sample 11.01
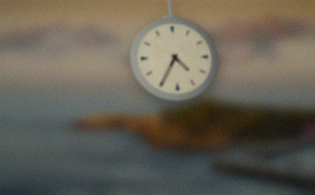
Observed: 4.35
